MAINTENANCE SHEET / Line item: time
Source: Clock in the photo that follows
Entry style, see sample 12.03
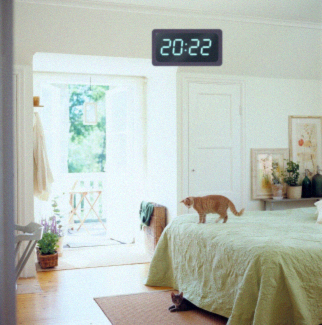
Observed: 20.22
